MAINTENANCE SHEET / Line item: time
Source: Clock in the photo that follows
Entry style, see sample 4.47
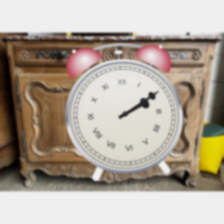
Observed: 2.10
